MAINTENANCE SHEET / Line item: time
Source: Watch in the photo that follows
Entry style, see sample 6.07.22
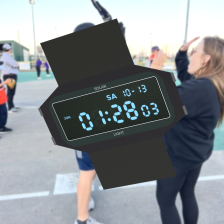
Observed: 1.28.03
